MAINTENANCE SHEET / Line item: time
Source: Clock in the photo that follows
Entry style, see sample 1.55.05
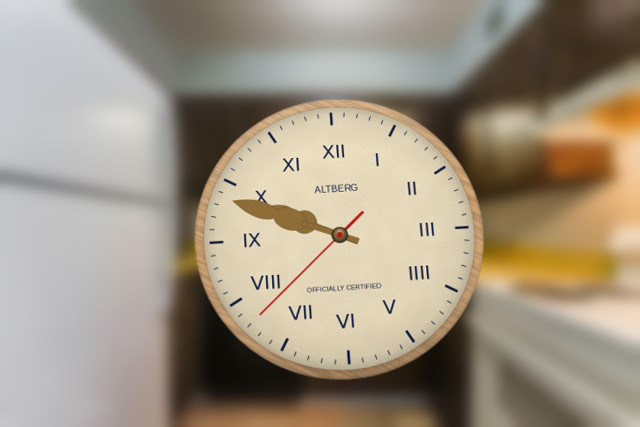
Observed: 9.48.38
